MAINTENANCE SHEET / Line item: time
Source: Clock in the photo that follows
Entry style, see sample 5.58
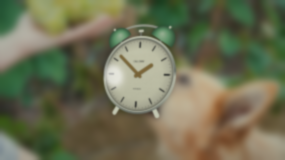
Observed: 1.52
